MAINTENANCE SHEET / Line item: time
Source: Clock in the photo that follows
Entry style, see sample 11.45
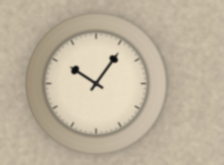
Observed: 10.06
